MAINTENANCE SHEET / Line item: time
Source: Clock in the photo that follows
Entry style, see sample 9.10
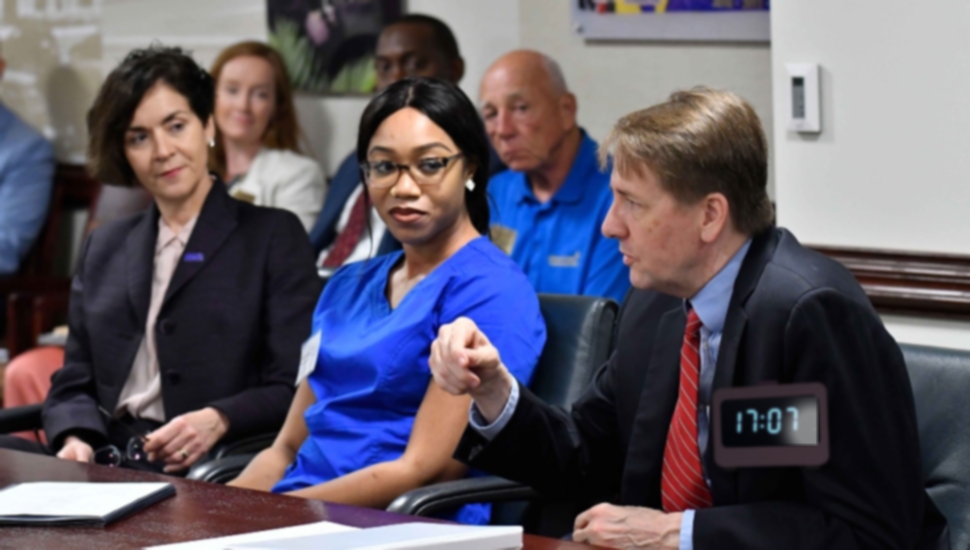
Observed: 17.07
